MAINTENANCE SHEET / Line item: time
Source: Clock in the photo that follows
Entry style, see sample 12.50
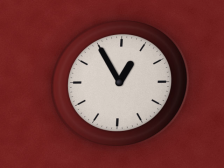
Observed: 12.55
